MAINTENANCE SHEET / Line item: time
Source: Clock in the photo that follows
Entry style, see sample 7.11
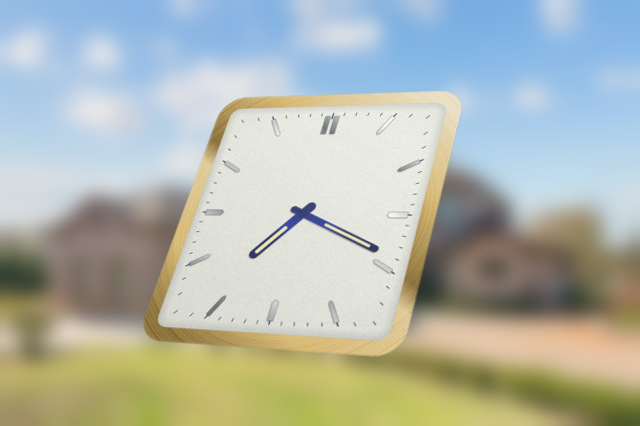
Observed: 7.19
